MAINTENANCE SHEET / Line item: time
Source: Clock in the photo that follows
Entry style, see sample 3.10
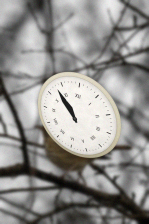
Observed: 10.53
